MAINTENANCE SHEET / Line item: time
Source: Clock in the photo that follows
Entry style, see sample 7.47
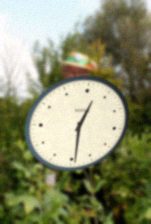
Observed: 12.29
